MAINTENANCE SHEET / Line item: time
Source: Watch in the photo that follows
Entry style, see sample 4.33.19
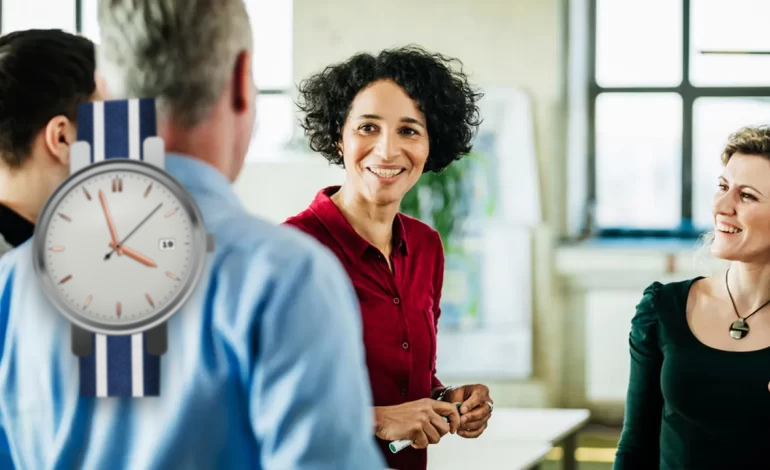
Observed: 3.57.08
